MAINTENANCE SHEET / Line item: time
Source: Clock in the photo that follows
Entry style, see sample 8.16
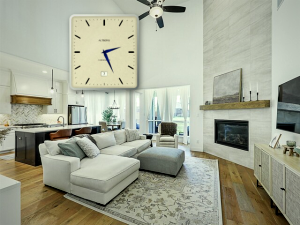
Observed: 2.26
